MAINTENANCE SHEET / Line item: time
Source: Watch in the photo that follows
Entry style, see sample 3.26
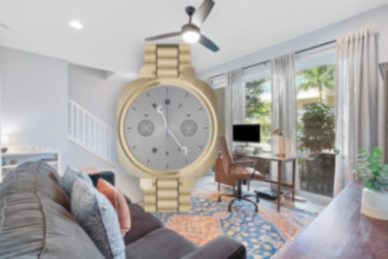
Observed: 11.24
